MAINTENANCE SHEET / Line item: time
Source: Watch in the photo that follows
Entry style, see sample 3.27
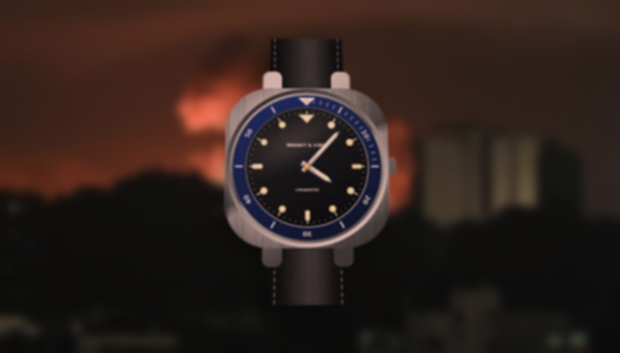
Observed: 4.07
